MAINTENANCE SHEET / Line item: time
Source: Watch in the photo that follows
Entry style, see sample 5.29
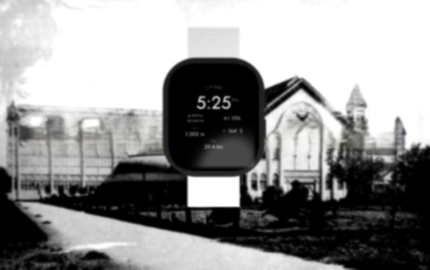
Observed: 5.25
